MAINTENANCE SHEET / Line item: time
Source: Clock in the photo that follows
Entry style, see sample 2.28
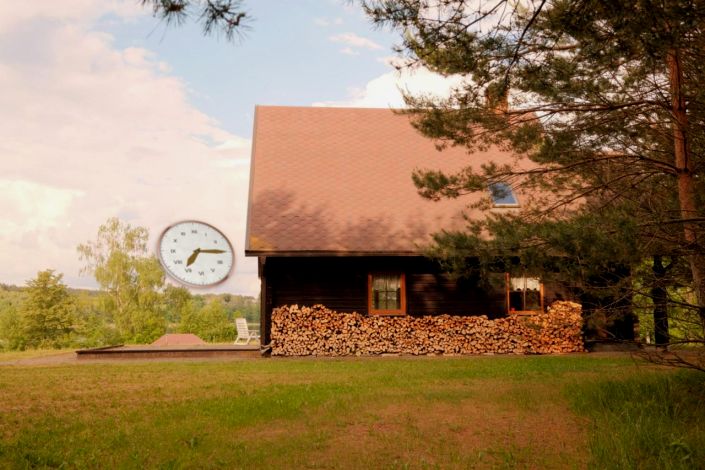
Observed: 7.15
